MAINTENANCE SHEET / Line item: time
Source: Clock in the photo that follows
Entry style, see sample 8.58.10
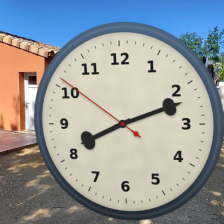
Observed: 8.11.51
